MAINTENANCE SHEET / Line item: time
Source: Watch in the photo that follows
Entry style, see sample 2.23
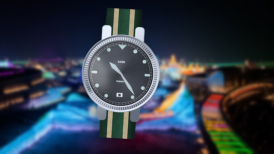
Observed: 10.24
